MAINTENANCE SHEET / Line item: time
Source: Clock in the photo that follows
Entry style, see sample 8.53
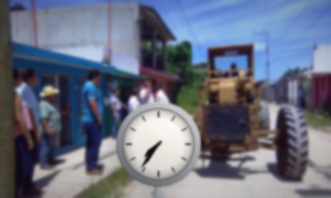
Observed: 7.36
